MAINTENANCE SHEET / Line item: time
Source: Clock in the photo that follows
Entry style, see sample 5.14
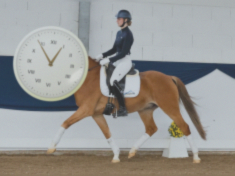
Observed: 12.54
